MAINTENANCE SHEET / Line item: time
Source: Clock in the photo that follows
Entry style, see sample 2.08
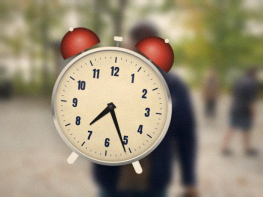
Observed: 7.26
